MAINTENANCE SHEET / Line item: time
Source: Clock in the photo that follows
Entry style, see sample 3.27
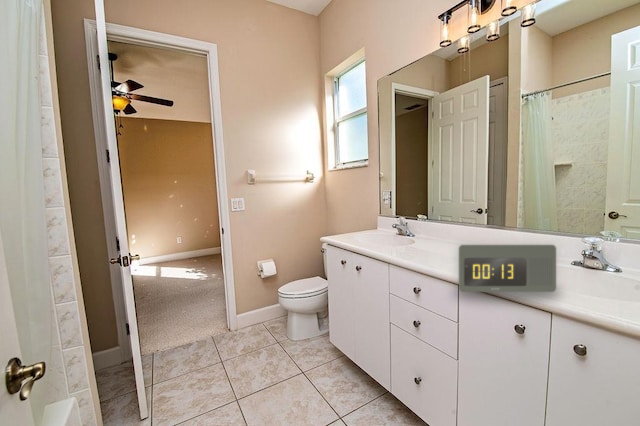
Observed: 0.13
